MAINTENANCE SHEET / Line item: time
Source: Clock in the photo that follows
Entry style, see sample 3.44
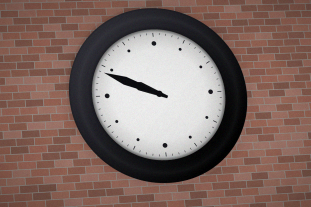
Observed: 9.49
